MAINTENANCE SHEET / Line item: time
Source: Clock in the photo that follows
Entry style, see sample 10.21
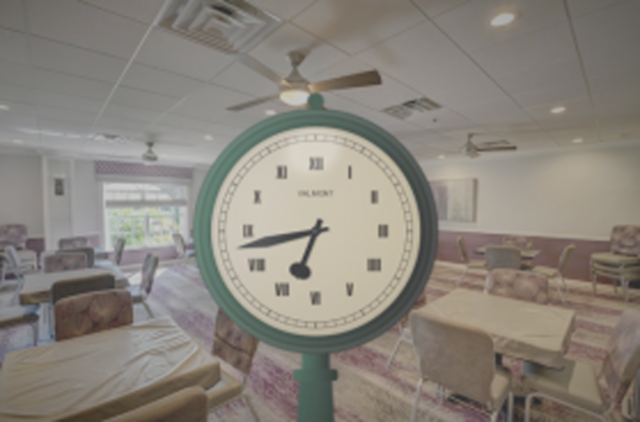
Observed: 6.43
